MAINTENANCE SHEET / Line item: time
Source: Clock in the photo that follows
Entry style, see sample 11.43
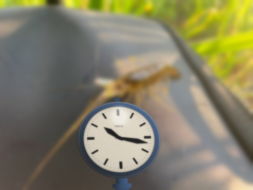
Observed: 10.17
